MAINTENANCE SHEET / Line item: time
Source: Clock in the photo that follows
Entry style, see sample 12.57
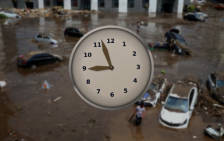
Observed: 8.57
